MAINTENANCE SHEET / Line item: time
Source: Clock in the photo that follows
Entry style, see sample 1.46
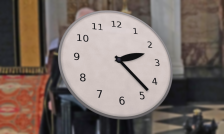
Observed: 2.23
